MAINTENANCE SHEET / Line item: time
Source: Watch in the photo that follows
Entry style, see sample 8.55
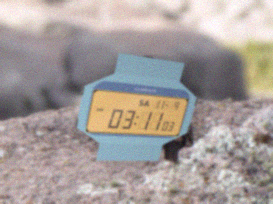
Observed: 3.11
